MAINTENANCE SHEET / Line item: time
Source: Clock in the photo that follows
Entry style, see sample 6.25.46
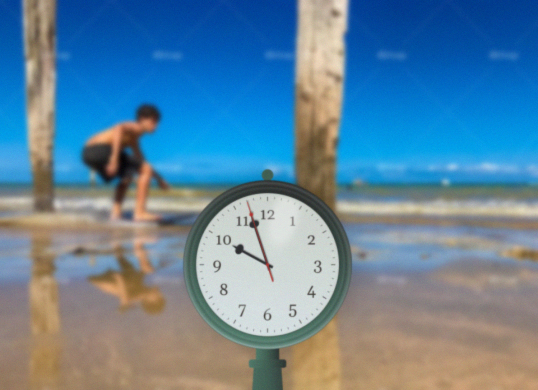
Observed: 9.56.57
